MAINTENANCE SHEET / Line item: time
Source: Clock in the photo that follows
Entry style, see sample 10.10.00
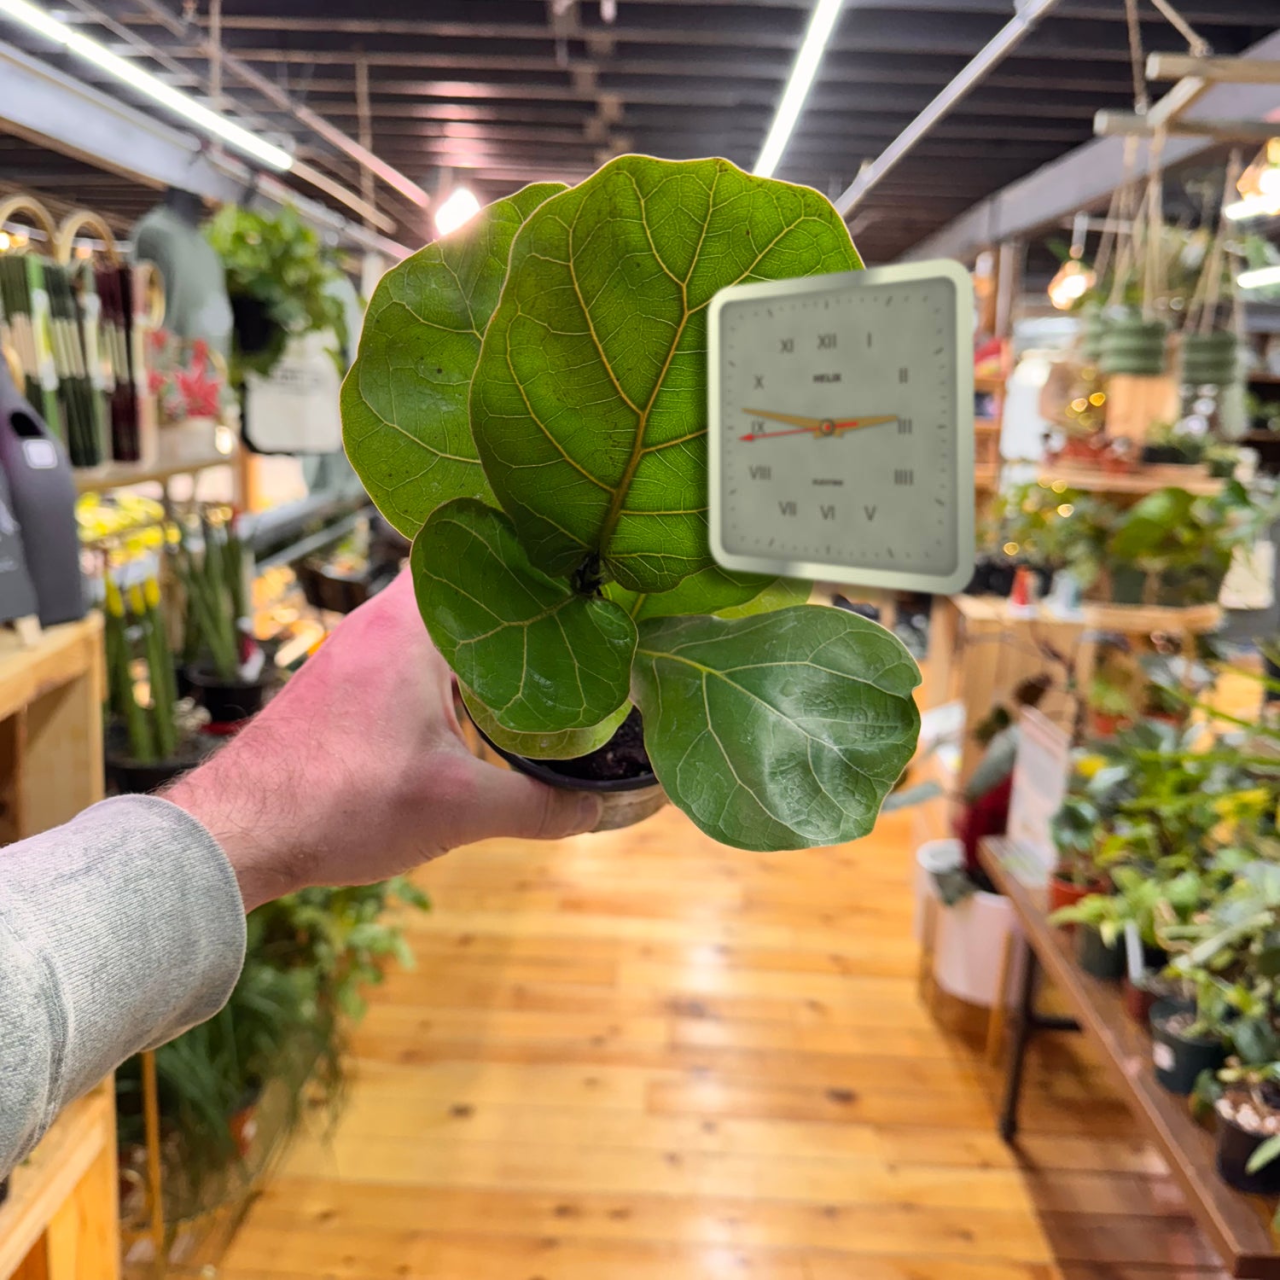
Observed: 2.46.44
